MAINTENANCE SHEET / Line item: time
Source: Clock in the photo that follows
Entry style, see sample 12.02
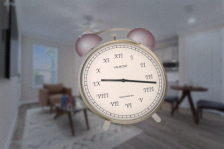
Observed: 9.17
